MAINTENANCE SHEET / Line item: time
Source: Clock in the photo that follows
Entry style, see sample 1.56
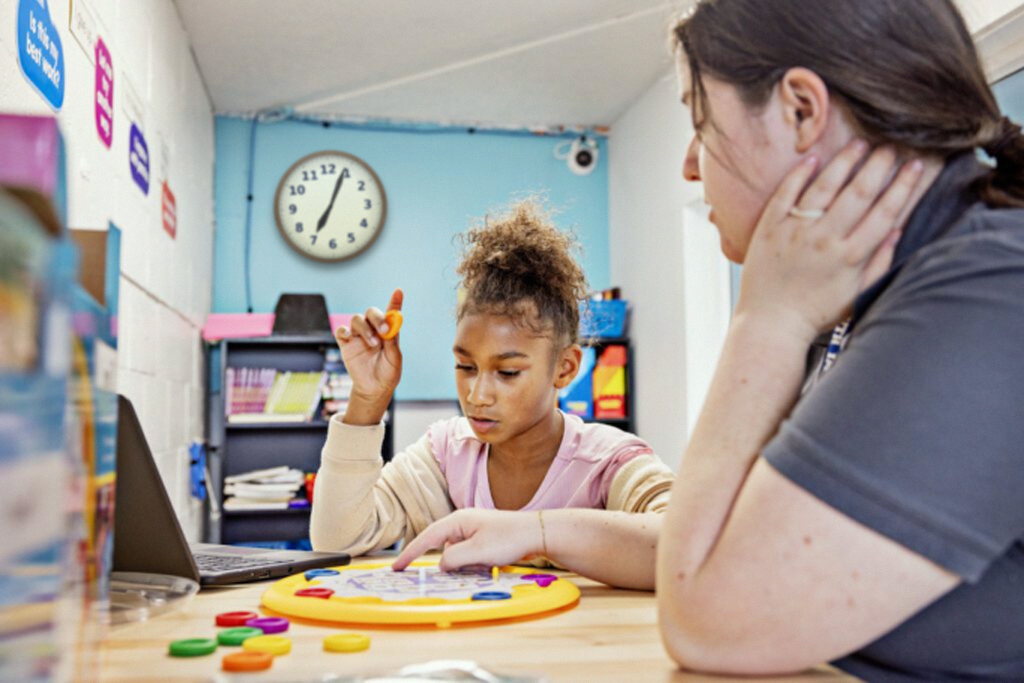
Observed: 7.04
